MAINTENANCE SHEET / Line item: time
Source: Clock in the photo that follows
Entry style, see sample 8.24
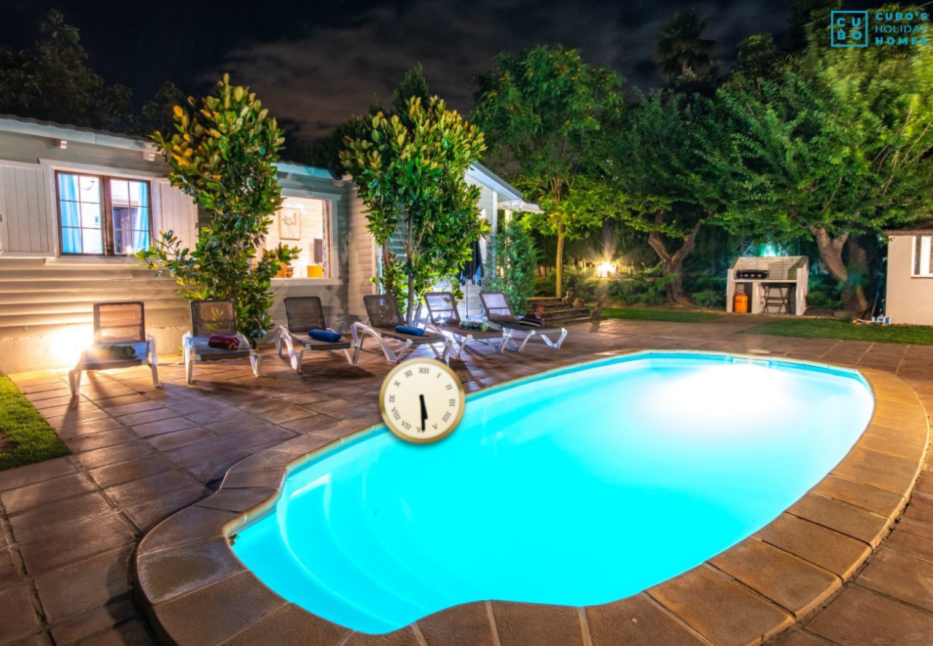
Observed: 5.29
